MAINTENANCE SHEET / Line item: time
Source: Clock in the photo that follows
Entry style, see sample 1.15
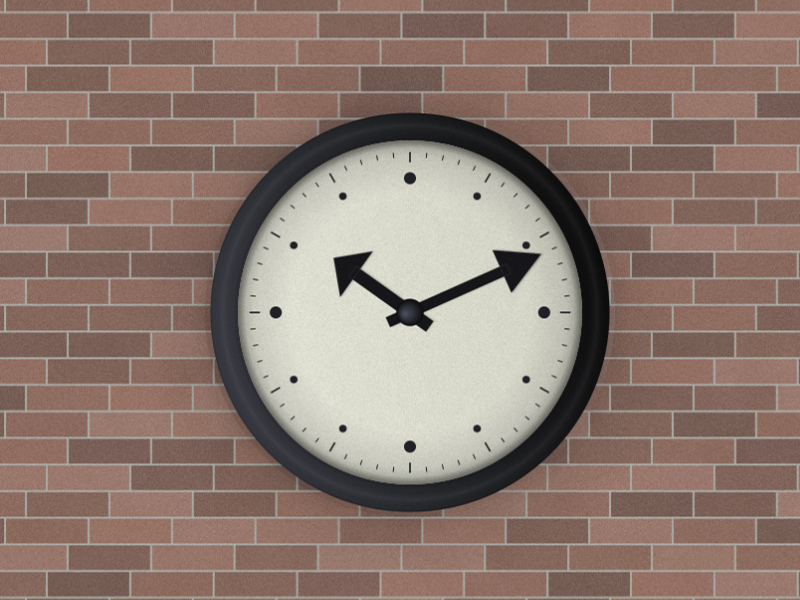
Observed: 10.11
